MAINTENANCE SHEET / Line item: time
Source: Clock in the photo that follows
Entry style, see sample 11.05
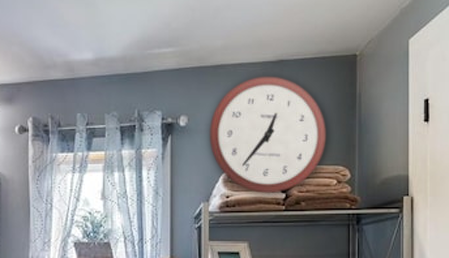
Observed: 12.36
